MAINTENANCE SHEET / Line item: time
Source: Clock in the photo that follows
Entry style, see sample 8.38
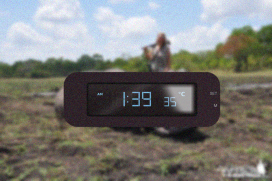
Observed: 1.39
